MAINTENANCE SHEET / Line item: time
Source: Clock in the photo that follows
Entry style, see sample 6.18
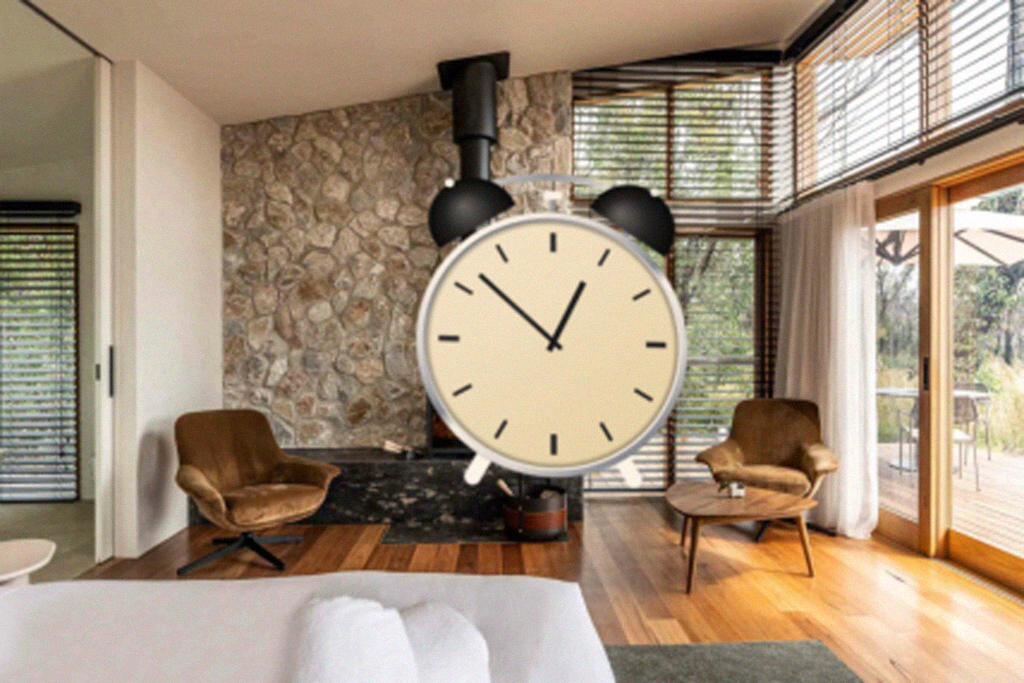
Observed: 12.52
